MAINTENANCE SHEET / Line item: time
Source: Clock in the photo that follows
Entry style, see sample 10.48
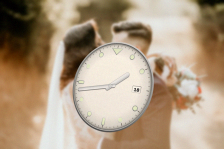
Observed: 1.43
